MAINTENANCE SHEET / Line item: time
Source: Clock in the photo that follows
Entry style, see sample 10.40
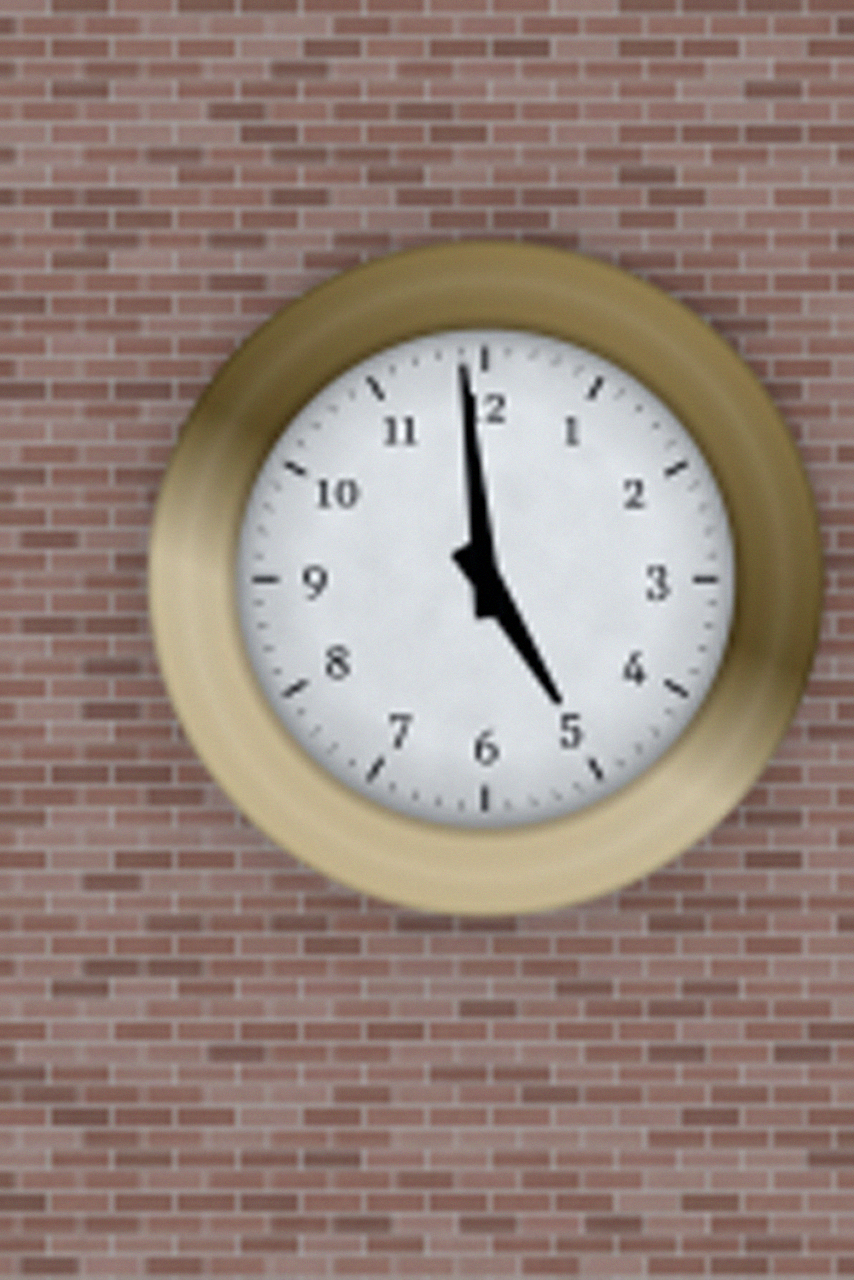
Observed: 4.59
